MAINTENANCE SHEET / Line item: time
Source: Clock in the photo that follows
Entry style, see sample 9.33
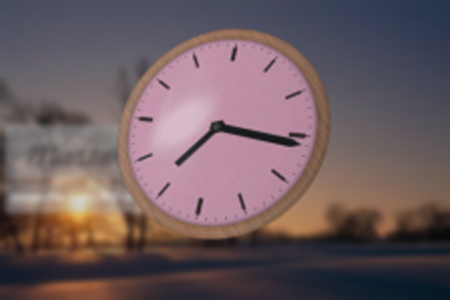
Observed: 7.16
